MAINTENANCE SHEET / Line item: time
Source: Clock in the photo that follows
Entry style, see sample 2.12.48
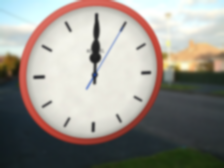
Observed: 12.00.05
